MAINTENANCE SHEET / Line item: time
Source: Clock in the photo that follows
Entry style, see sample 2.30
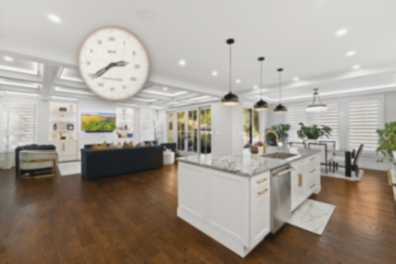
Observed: 2.39
